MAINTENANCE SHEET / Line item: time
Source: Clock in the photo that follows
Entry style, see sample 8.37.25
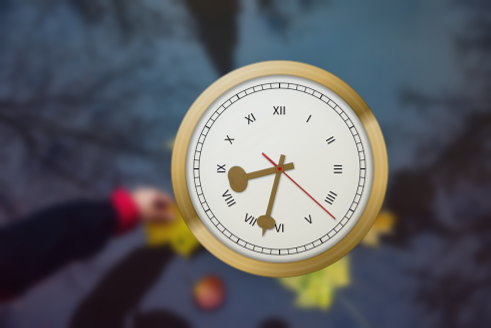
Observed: 8.32.22
